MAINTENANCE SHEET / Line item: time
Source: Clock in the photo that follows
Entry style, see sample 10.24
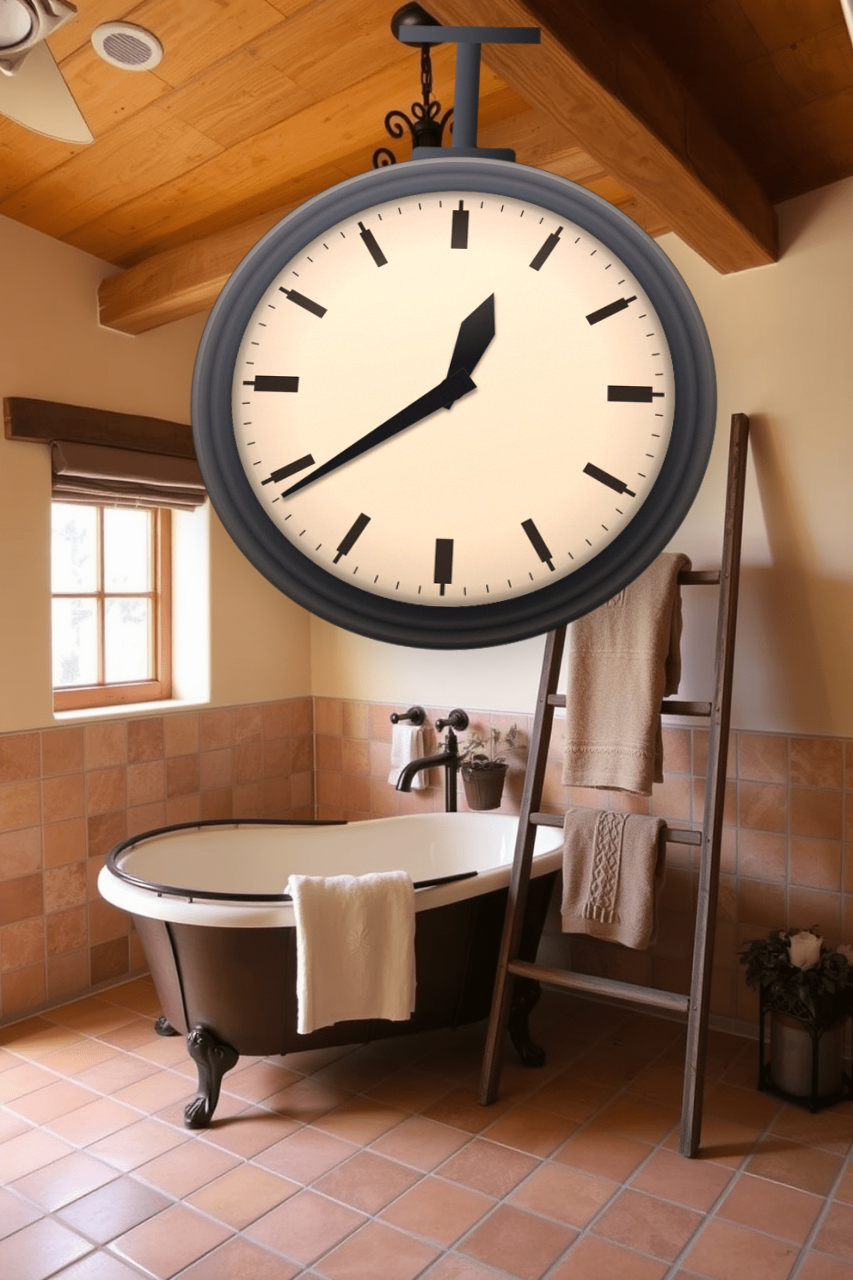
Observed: 12.39
